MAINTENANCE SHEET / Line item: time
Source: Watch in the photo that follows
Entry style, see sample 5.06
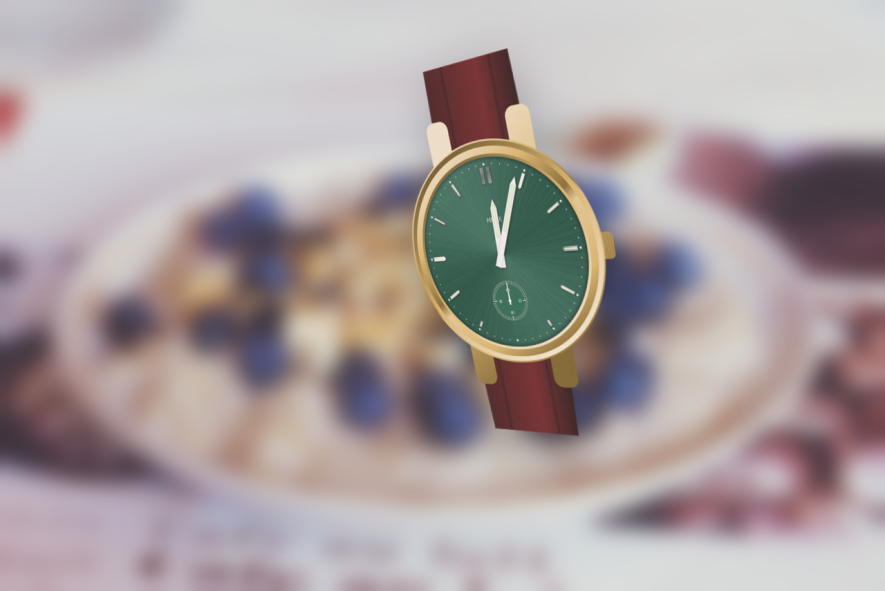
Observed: 12.04
